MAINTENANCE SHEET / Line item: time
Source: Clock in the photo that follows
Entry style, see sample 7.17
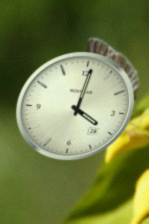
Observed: 4.01
